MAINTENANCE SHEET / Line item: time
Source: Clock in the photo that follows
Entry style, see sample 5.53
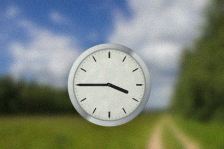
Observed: 3.45
